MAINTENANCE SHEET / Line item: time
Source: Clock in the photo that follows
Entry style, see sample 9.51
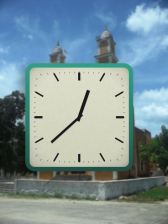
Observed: 12.38
